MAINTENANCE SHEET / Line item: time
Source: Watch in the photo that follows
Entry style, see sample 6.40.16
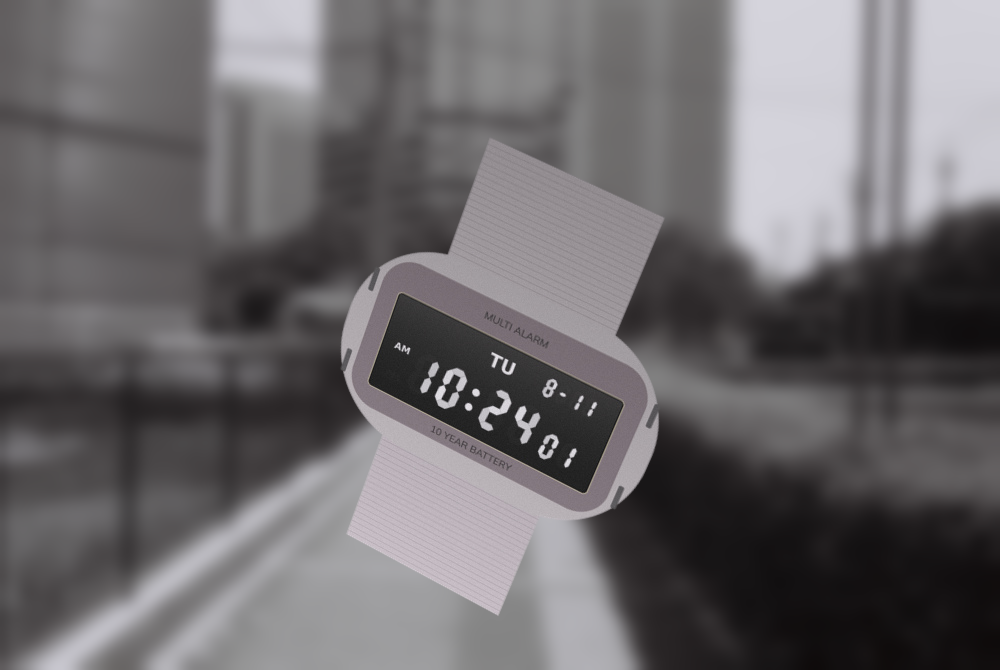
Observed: 10.24.01
